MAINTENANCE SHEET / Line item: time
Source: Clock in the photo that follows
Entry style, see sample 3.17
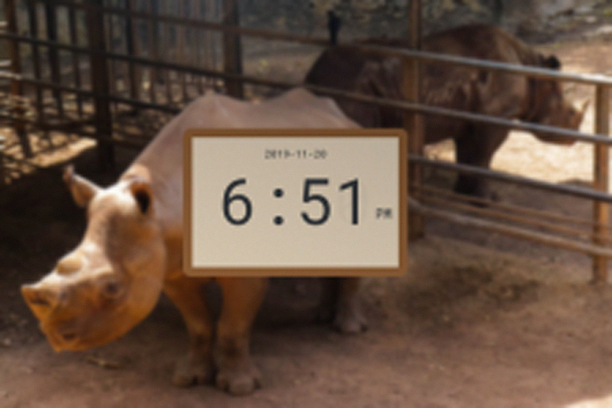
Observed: 6.51
